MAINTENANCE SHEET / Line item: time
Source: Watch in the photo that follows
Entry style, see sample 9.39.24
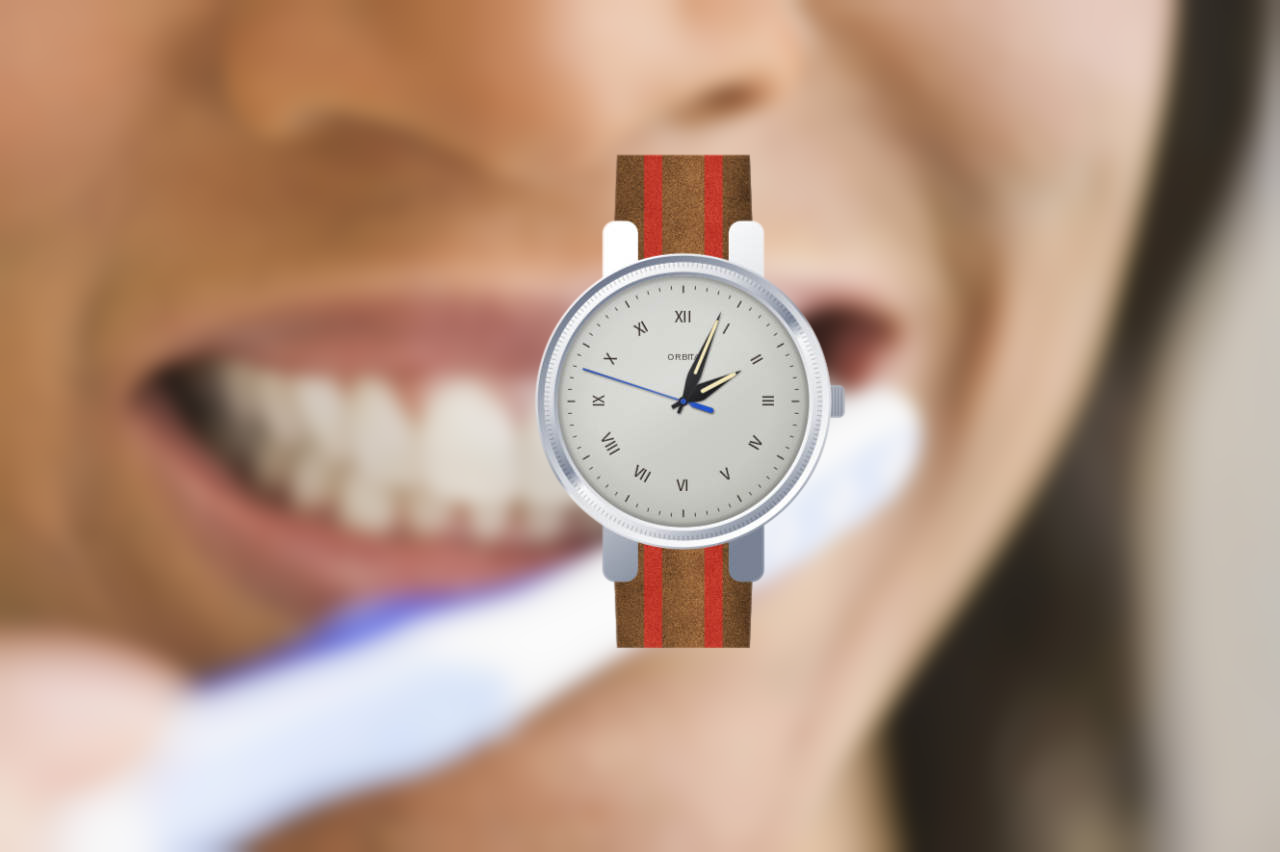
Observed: 2.03.48
